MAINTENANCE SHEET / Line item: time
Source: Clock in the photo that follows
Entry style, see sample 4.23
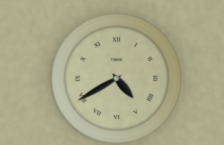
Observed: 4.40
